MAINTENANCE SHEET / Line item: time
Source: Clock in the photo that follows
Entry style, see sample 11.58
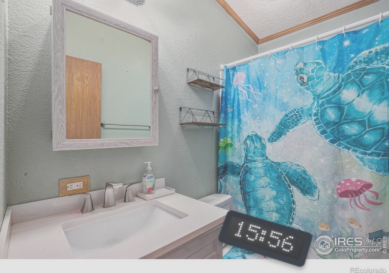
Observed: 15.56
